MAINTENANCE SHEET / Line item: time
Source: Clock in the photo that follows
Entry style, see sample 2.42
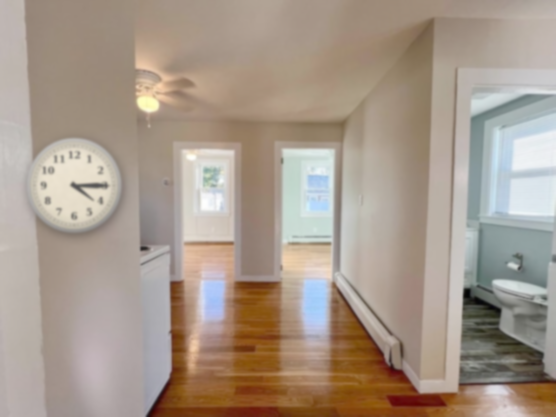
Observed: 4.15
